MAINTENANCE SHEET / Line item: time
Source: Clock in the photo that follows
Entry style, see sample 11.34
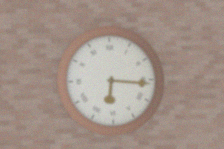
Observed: 6.16
